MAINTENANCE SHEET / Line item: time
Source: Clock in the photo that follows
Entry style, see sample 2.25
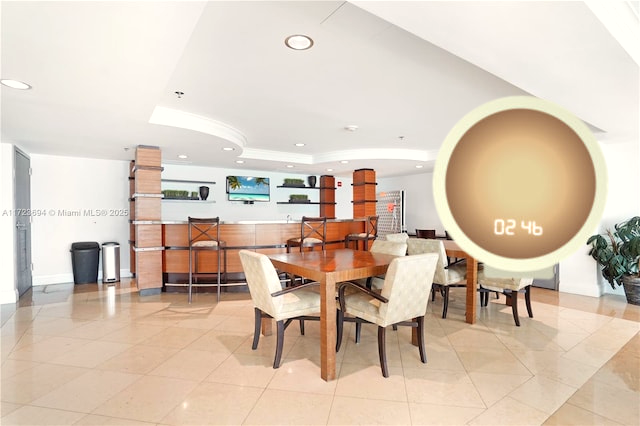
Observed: 2.46
